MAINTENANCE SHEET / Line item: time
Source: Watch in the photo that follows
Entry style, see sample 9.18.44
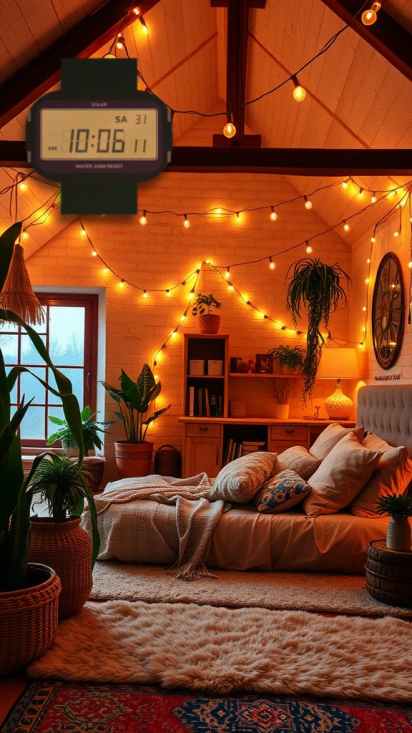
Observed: 10.06.11
